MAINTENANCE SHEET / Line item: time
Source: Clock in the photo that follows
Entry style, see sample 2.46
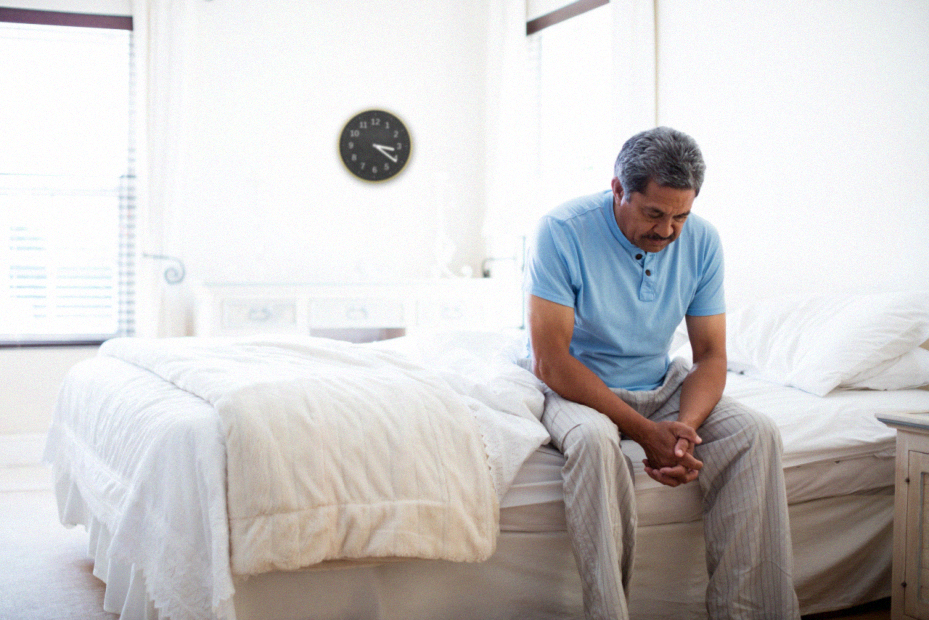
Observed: 3.21
